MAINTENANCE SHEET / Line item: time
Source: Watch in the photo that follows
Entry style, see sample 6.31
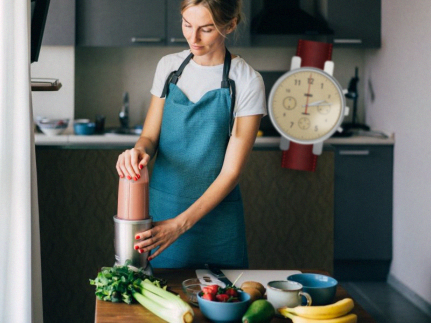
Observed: 2.13
